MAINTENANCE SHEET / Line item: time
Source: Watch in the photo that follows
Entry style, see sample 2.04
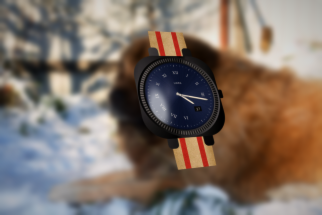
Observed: 4.17
